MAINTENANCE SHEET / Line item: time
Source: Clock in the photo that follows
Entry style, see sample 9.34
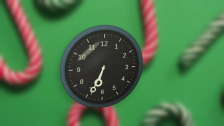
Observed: 6.34
